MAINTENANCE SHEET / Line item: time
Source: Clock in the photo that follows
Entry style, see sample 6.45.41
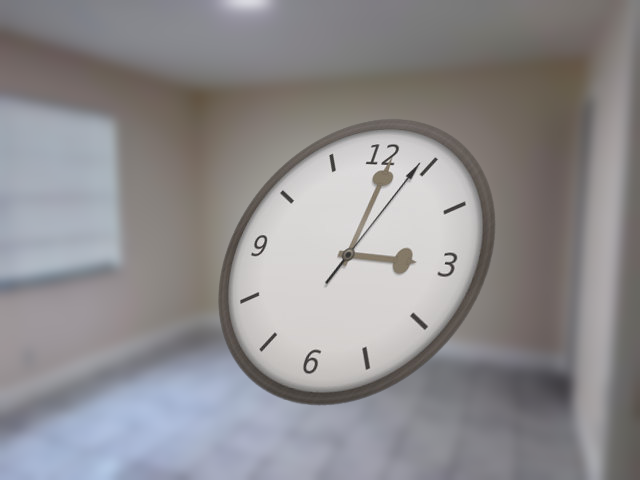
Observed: 3.01.04
